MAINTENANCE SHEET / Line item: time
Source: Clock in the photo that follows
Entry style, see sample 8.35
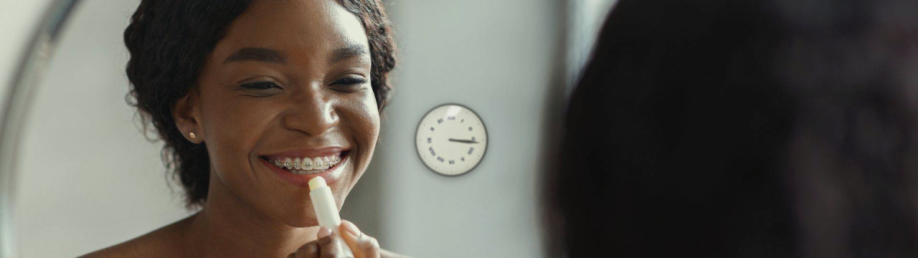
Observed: 3.16
